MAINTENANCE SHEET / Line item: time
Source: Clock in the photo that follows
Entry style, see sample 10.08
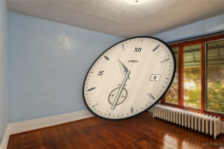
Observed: 10.30
